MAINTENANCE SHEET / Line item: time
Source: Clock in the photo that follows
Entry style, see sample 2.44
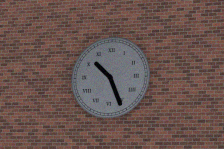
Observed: 10.26
